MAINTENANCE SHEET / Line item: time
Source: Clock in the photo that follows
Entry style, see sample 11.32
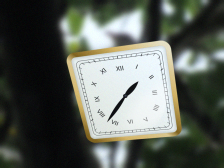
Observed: 1.37
